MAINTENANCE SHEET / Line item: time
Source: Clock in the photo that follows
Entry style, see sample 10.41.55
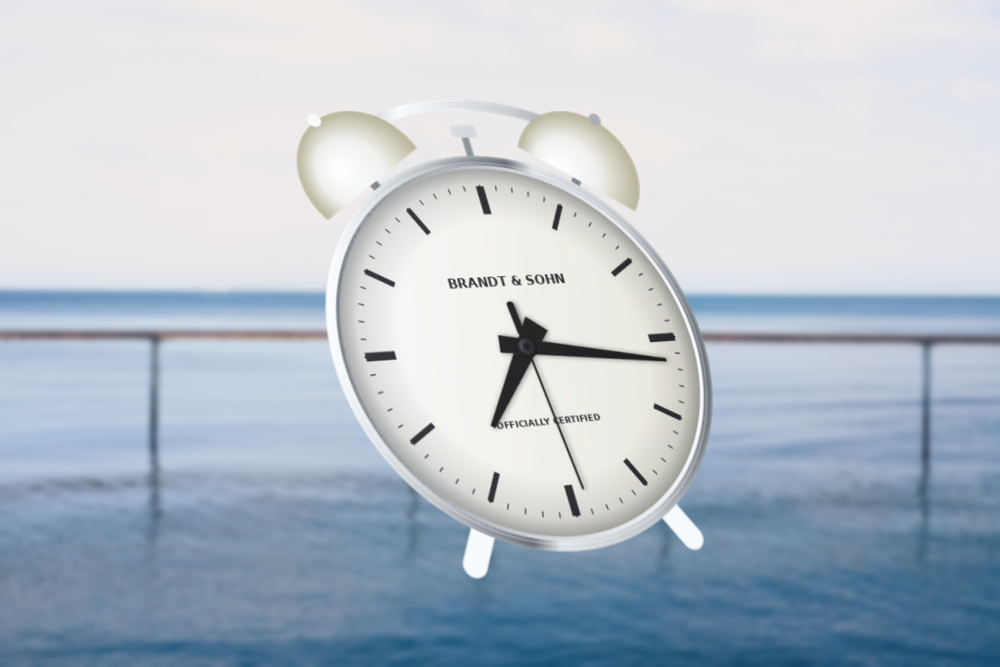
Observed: 7.16.29
